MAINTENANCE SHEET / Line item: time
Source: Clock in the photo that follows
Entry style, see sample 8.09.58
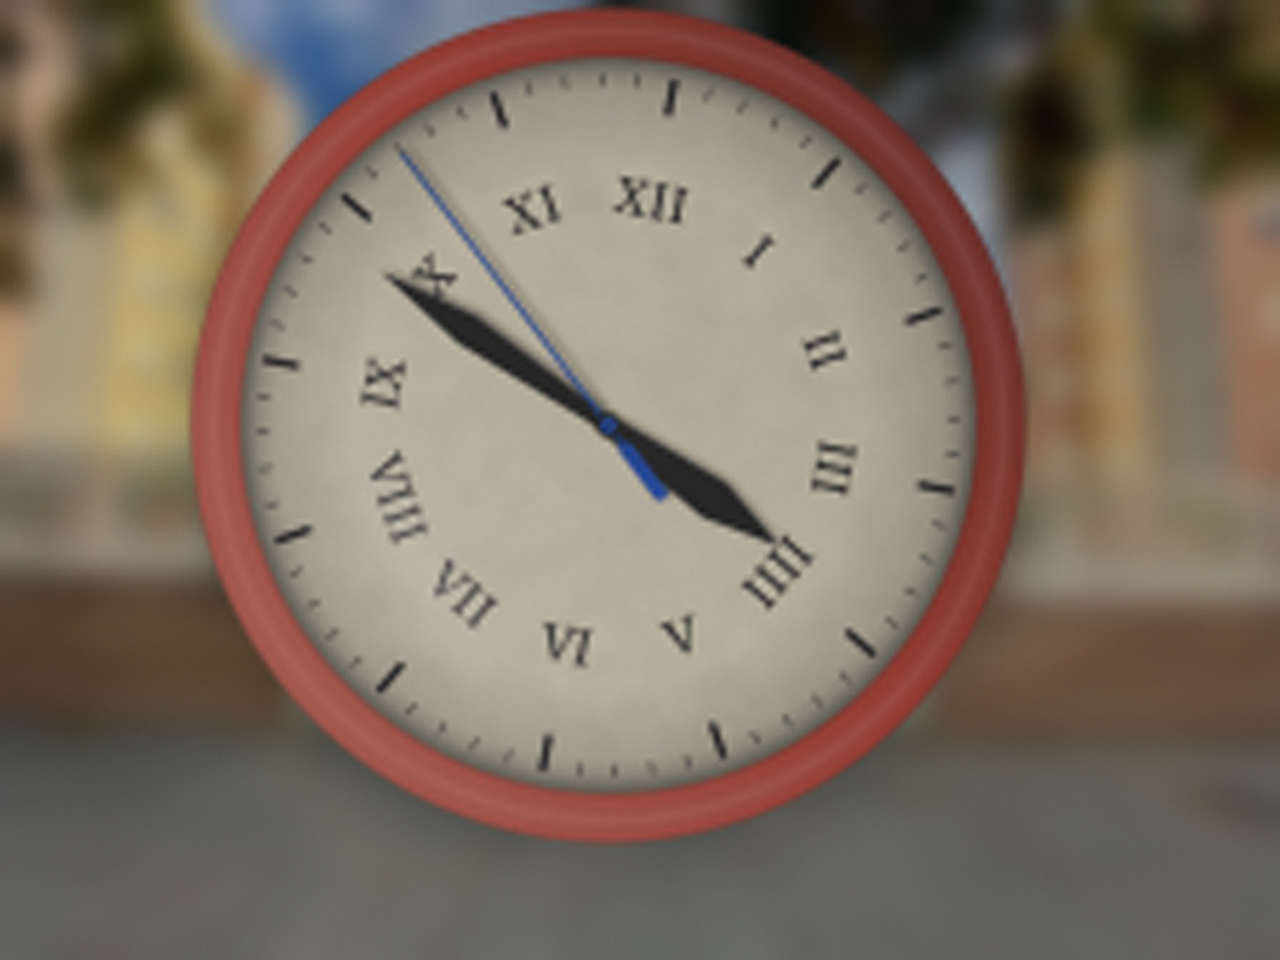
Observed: 3.48.52
